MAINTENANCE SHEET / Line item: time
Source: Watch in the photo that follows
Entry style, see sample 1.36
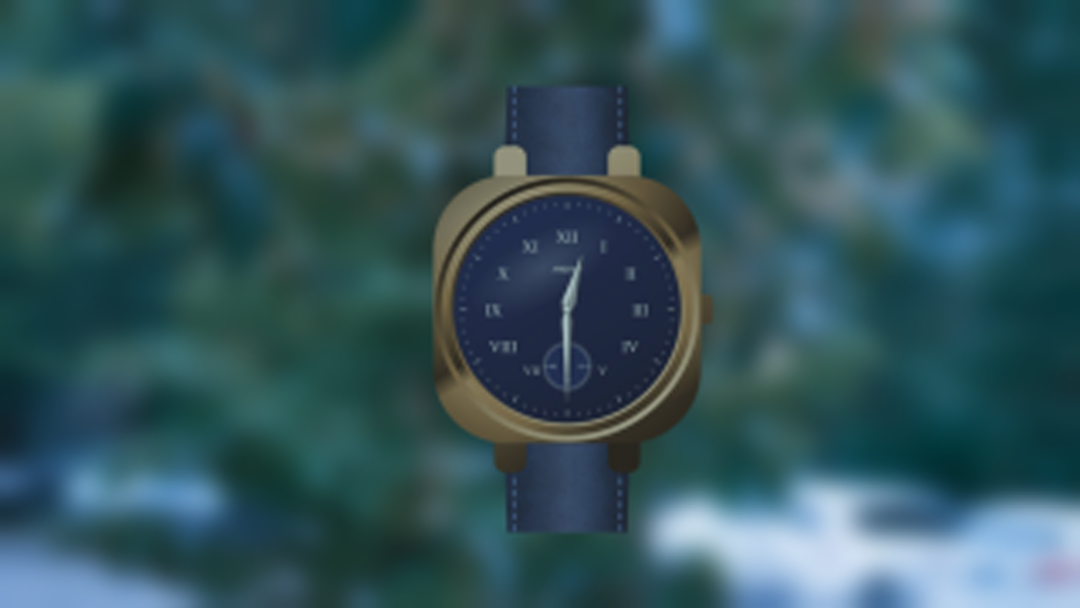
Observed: 12.30
